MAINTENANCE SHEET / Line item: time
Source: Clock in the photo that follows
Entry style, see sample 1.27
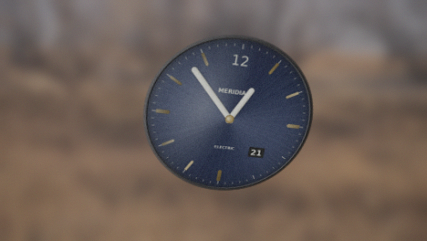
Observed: 12.53
